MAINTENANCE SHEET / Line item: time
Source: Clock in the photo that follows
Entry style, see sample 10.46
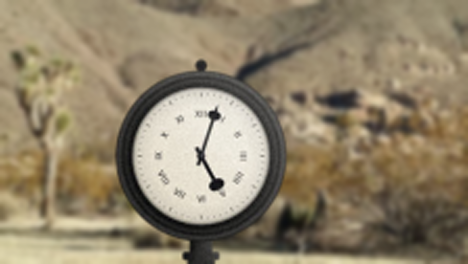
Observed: 5.03
